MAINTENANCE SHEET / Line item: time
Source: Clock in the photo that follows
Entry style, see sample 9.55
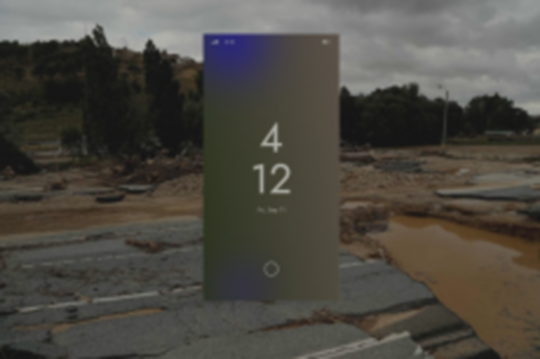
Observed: 4.12
